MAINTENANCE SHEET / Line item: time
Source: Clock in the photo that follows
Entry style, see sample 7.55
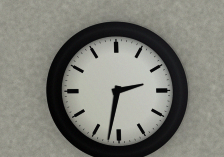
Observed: 2.32
